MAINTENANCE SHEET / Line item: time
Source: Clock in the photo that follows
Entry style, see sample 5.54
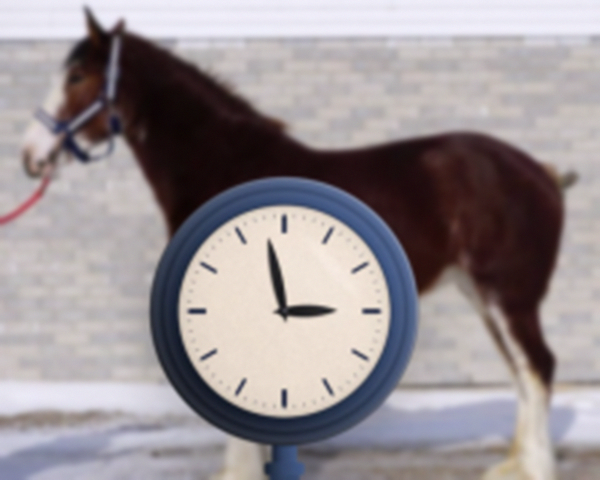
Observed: 2.58
